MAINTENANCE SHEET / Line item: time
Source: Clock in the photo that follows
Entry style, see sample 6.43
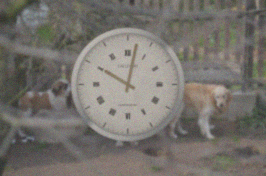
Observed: 10.02
